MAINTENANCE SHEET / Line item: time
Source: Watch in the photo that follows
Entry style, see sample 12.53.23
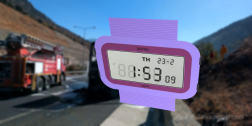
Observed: 1.53.09
